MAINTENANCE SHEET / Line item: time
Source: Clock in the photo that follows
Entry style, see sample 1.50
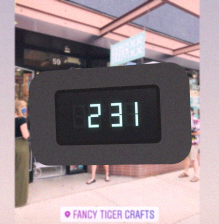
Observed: 2.31
